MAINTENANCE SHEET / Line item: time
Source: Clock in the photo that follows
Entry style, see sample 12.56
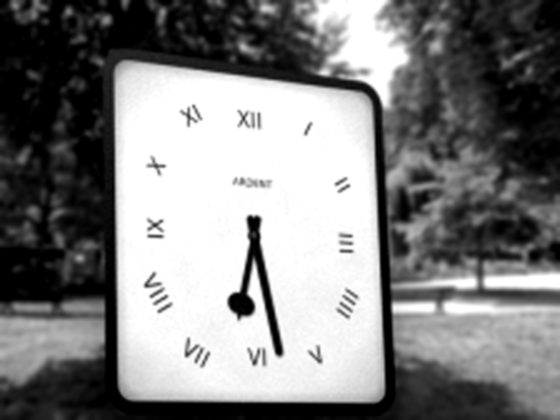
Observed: 6.28
